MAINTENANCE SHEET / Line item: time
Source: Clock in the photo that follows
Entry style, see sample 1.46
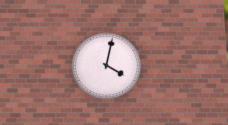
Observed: 4.02
